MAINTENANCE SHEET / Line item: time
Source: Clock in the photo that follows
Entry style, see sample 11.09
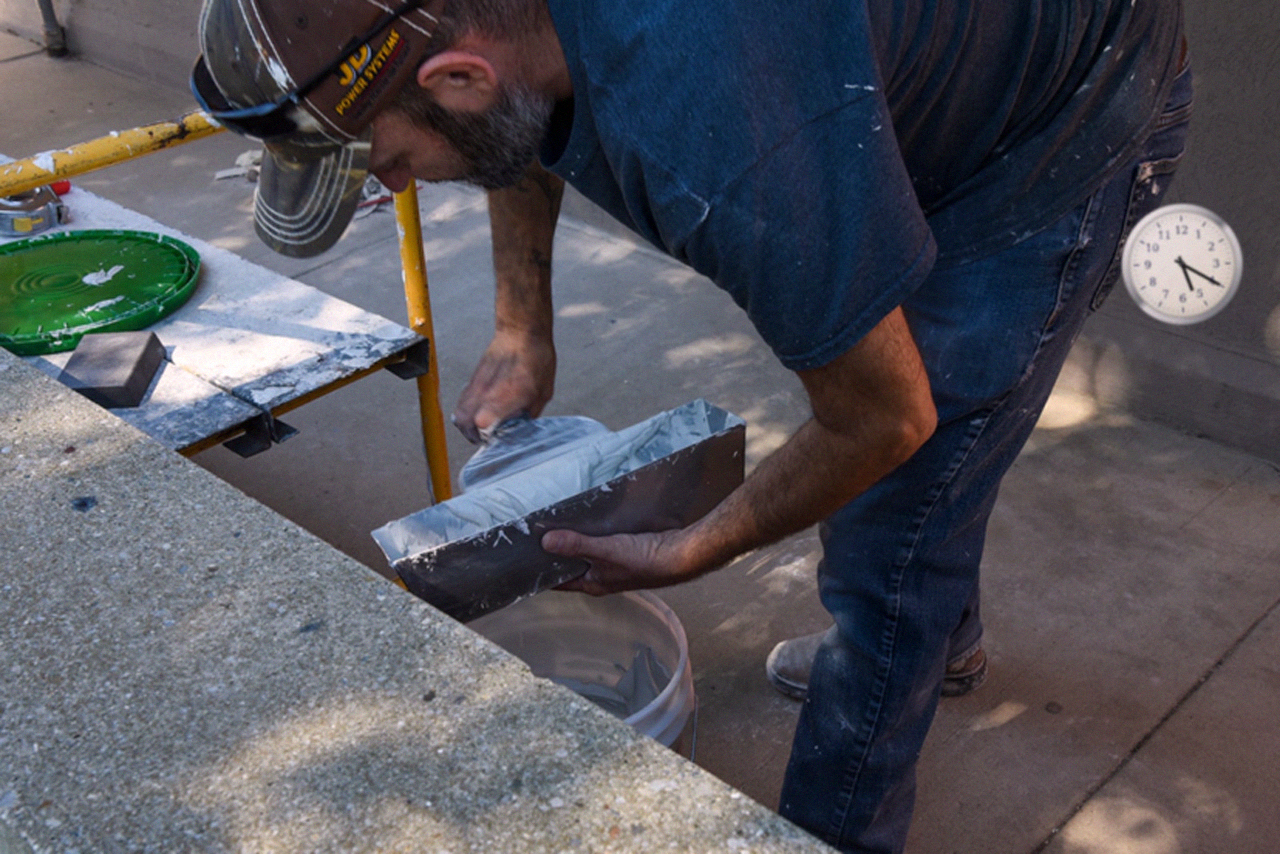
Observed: 5.20
